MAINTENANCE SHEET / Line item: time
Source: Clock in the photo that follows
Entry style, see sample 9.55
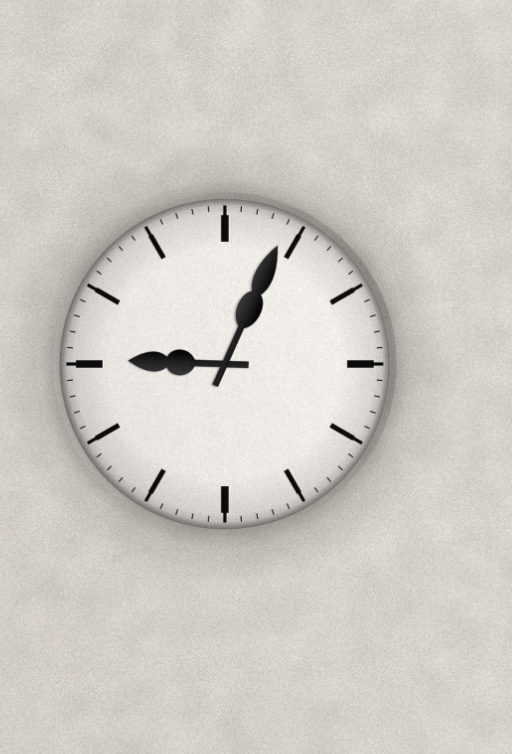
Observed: 9.04
